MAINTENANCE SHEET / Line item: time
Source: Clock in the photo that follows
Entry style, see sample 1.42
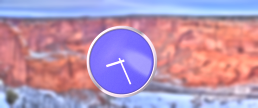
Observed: 8.26
